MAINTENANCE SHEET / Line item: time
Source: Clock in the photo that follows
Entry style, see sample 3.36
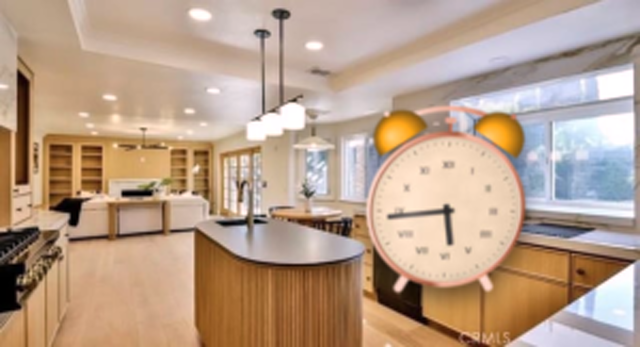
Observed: 5.44
